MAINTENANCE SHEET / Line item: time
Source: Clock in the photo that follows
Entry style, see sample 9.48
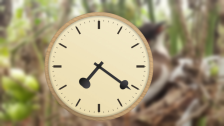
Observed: 7.21
